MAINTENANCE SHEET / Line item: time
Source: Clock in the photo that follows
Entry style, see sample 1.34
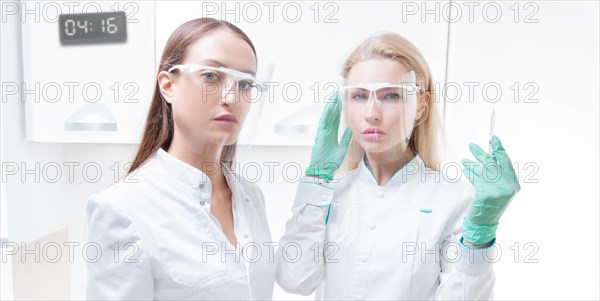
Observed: 4.16
